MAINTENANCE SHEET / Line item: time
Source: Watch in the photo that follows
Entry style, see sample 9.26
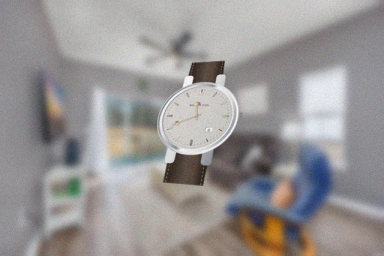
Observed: 11.41
